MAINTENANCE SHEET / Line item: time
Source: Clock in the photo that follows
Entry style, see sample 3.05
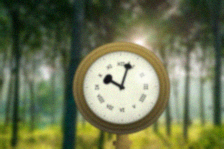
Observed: 10.03
